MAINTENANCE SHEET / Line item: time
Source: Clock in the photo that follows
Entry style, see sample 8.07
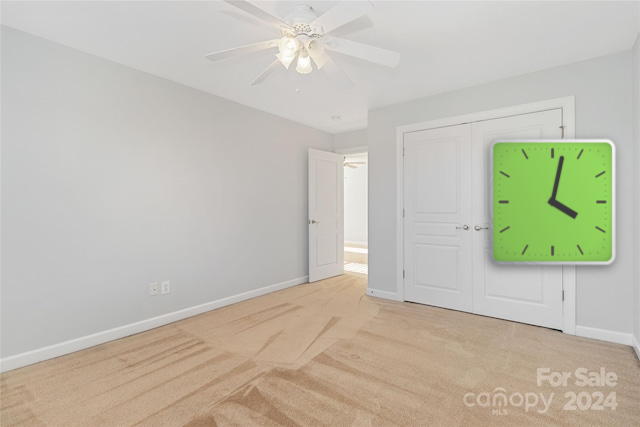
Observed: 4.02
